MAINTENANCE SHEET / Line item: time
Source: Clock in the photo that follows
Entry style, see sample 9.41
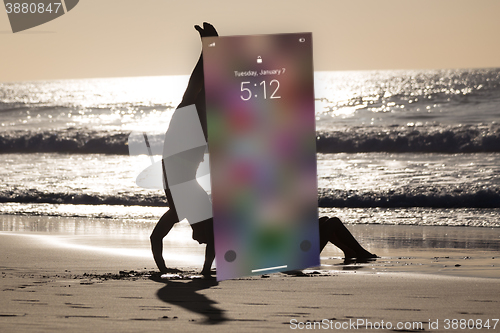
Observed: 5.12
